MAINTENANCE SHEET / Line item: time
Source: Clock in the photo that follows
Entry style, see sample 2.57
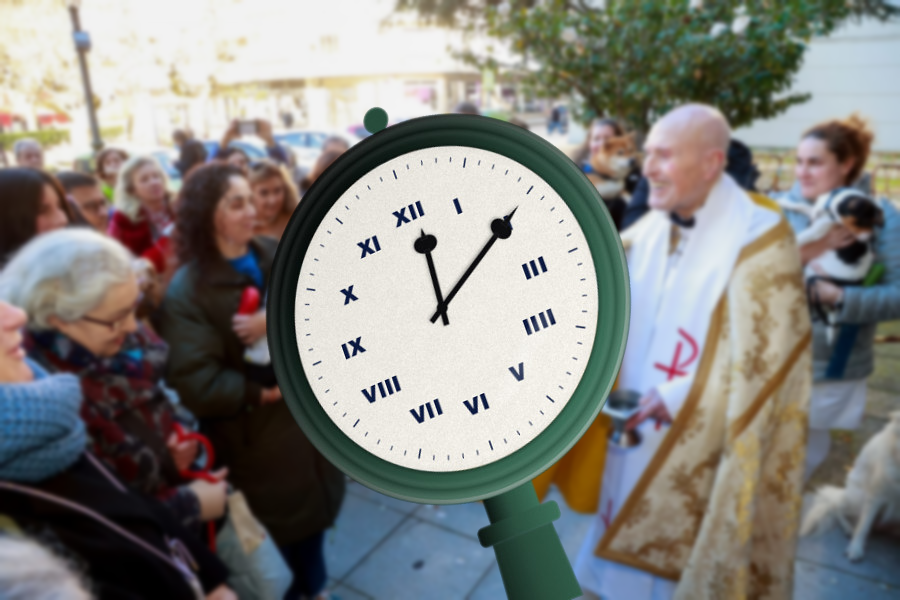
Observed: 12.10
